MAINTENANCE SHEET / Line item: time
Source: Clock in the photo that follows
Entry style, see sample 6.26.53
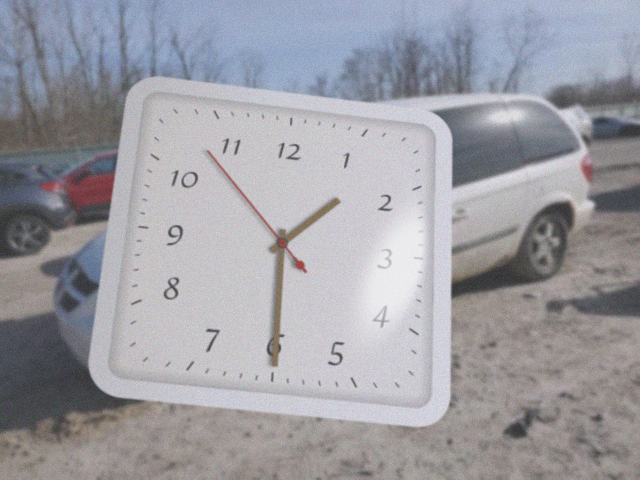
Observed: 1.29.53
